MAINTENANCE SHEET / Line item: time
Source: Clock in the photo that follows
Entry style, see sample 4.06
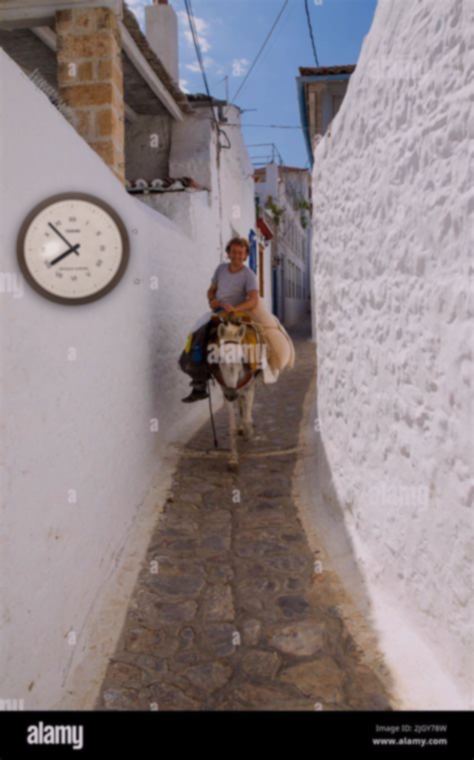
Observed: 7.53
